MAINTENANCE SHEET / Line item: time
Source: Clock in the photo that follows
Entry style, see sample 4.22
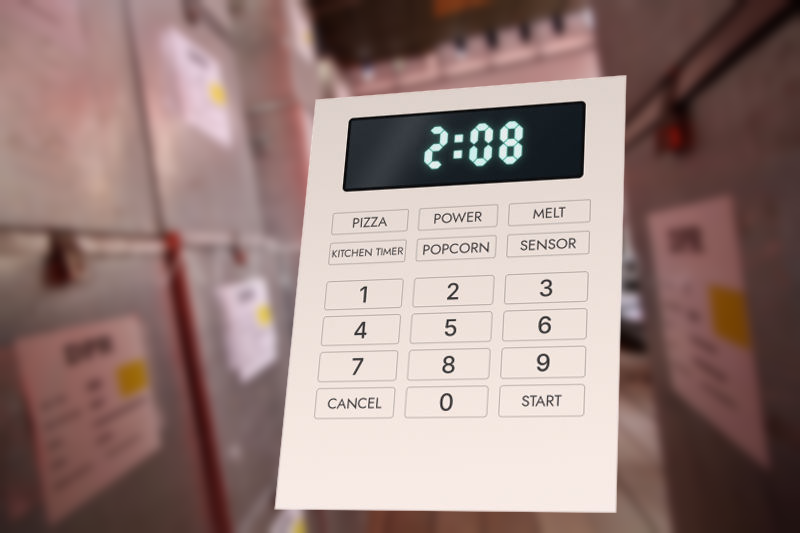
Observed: 2.08
